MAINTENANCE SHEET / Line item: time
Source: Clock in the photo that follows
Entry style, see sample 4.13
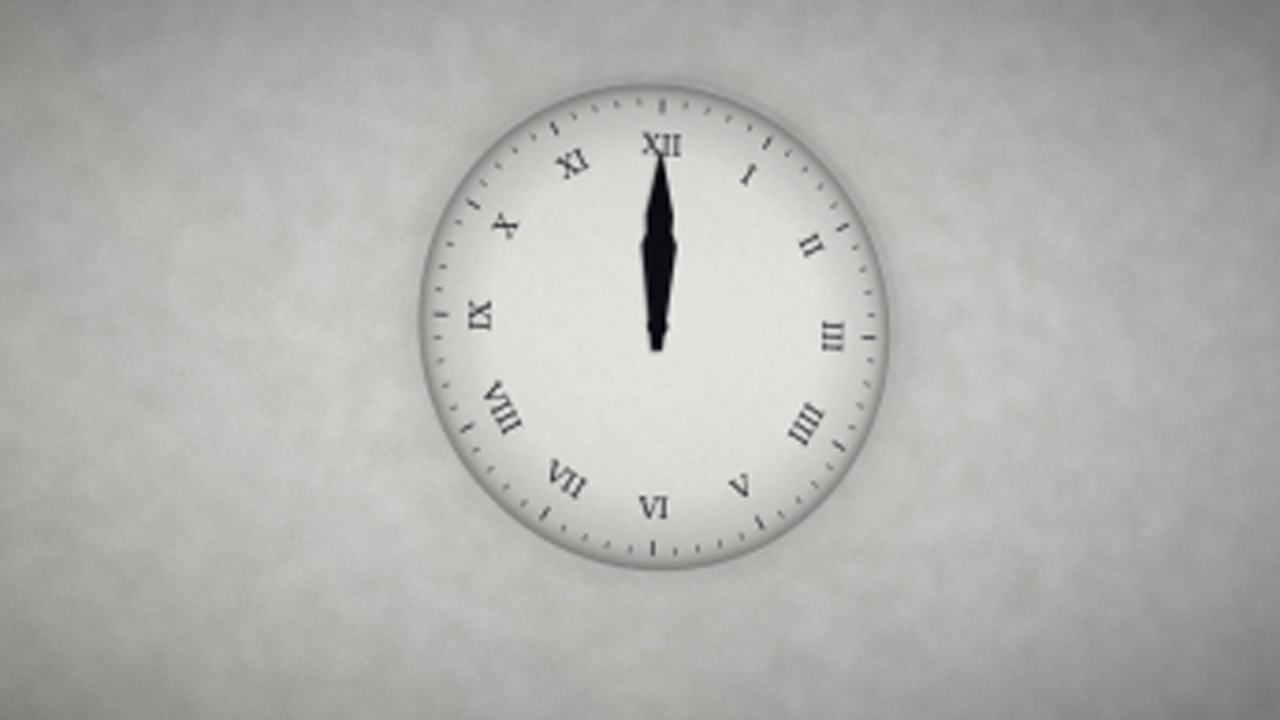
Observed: 12.00
